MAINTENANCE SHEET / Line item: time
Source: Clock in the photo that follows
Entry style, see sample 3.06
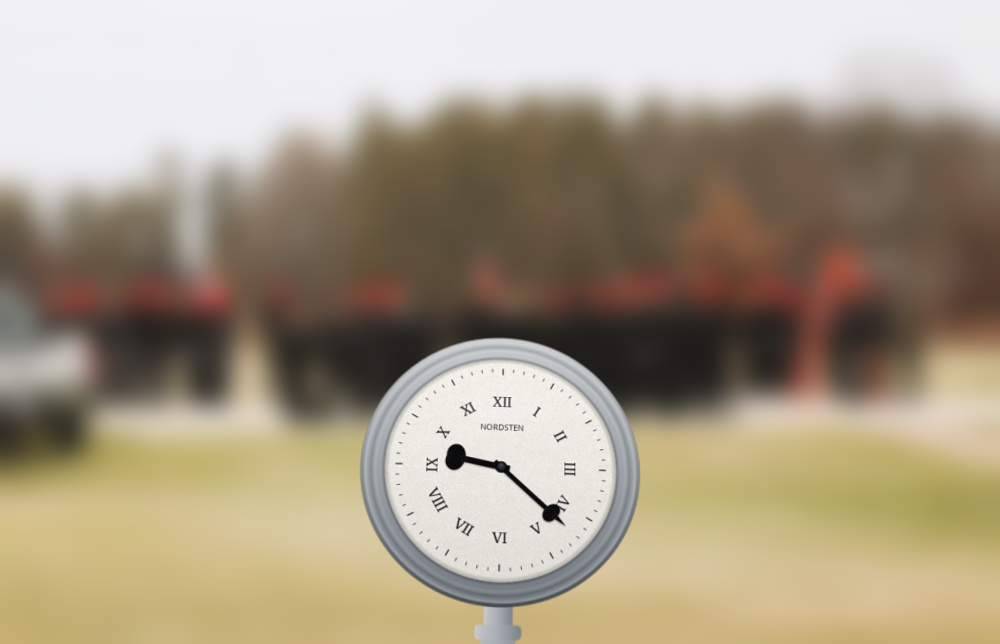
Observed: 9.22
